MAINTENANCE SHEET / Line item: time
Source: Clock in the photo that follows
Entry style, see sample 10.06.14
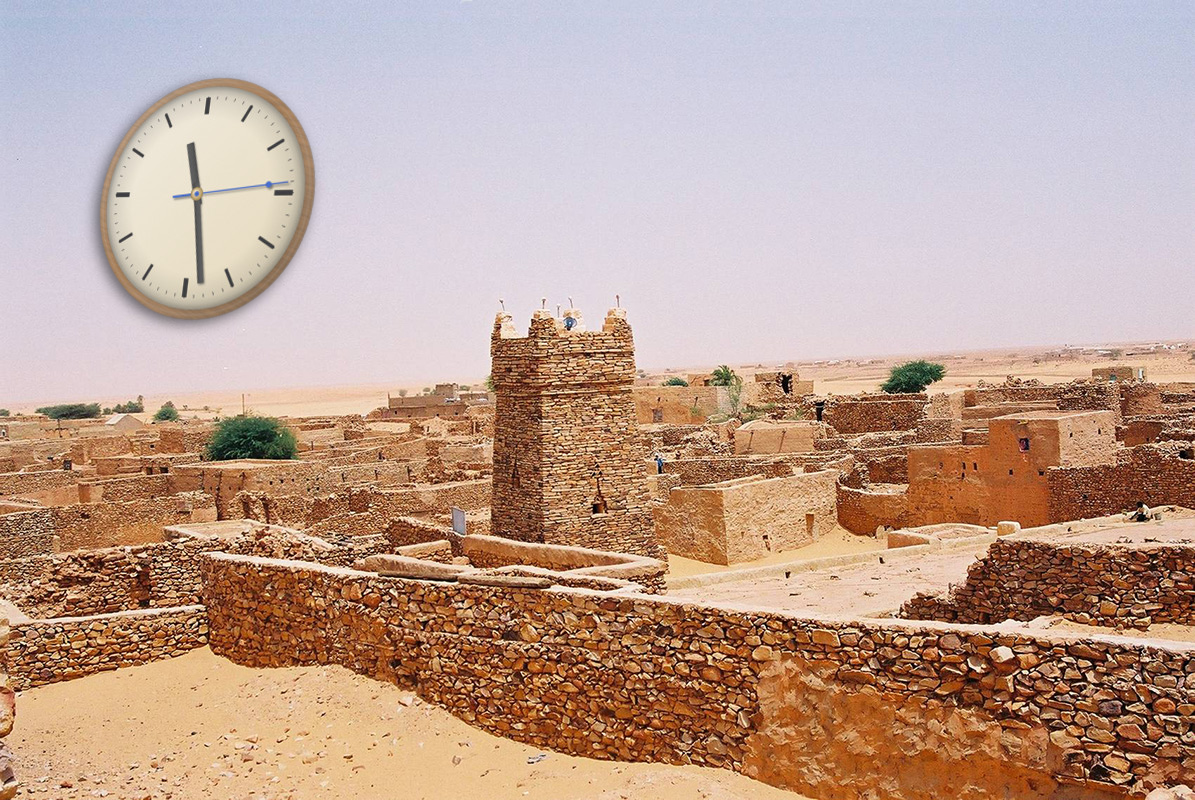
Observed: 11.28.14
